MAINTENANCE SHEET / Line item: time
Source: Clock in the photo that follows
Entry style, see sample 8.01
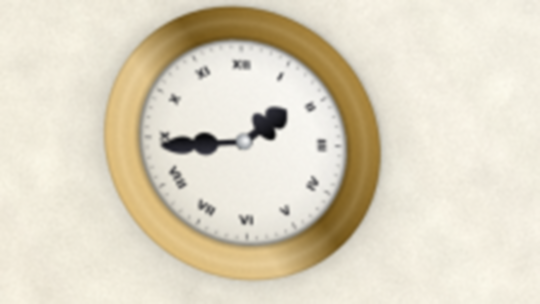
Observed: 1.44
